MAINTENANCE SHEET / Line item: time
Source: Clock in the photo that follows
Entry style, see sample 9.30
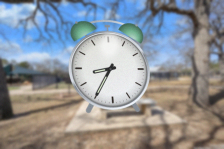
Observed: 8.35
